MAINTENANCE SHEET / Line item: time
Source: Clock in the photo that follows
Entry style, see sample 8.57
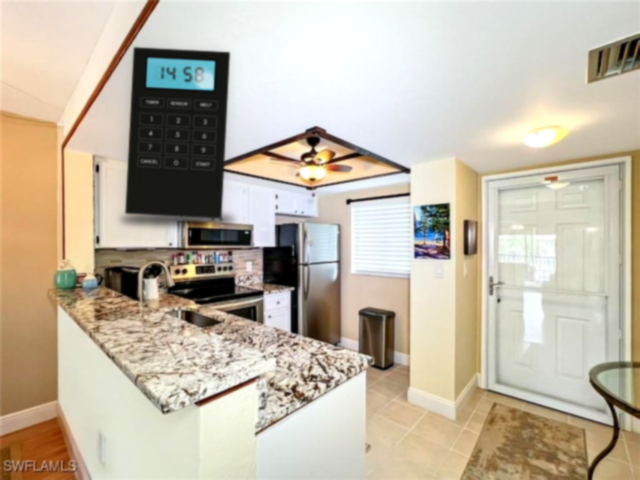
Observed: 14.58
